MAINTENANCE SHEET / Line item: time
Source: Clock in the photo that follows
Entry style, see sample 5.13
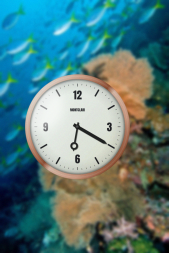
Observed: 6.20
